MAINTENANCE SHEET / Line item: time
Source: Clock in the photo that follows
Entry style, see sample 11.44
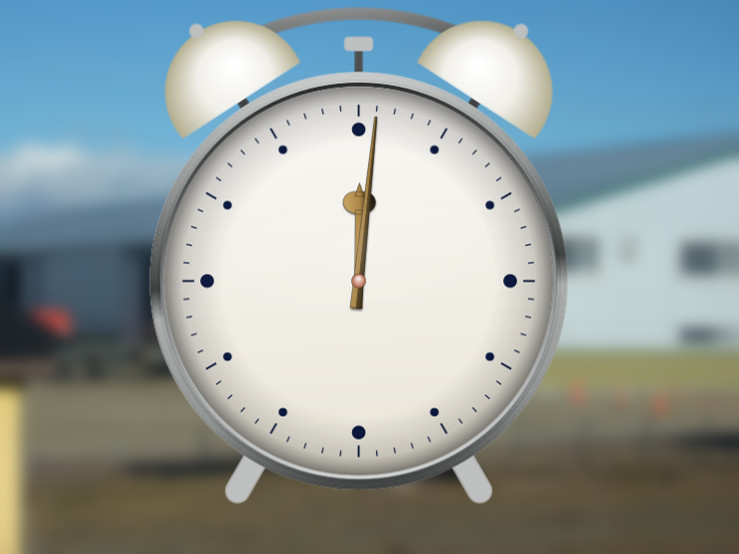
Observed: 12.01
